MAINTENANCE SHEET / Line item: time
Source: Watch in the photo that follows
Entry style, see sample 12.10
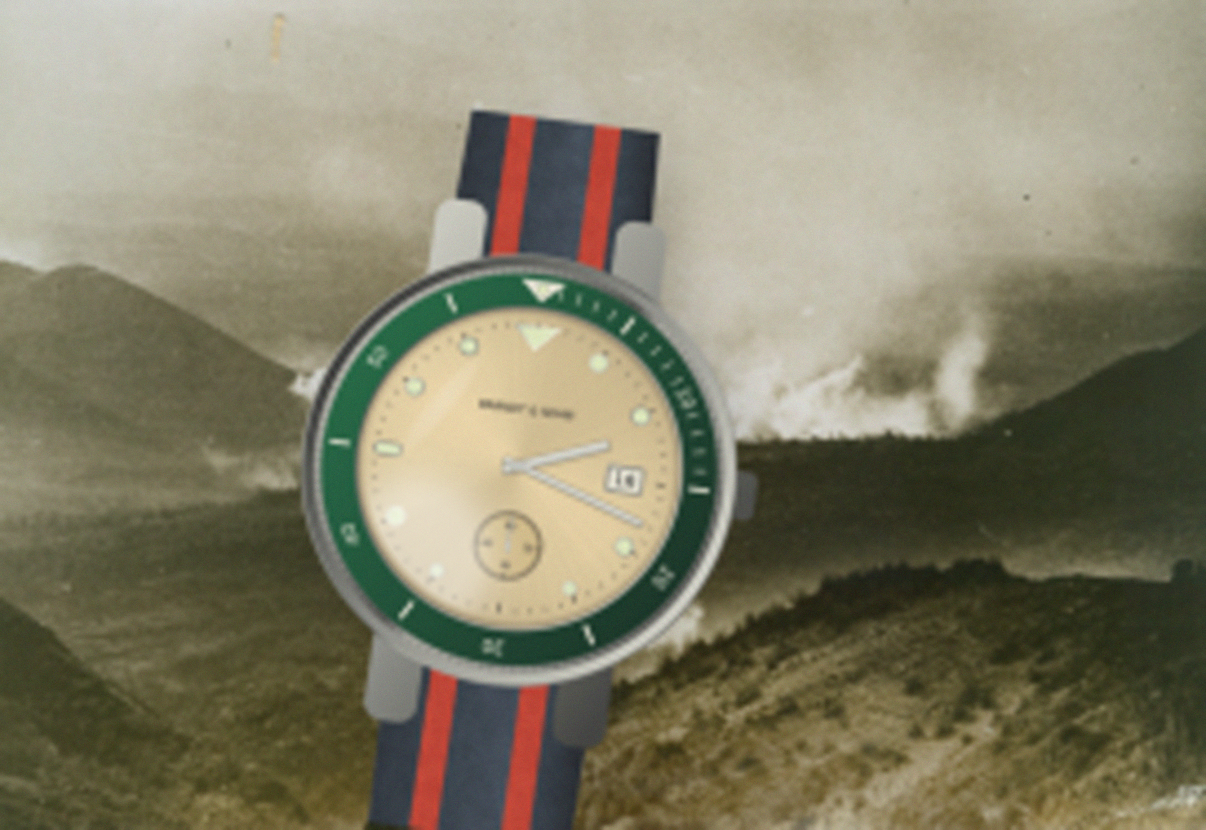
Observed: 2.18
